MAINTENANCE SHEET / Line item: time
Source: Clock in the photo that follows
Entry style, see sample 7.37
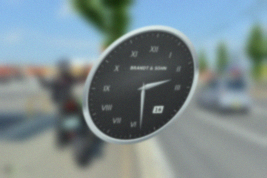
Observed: 2.28
